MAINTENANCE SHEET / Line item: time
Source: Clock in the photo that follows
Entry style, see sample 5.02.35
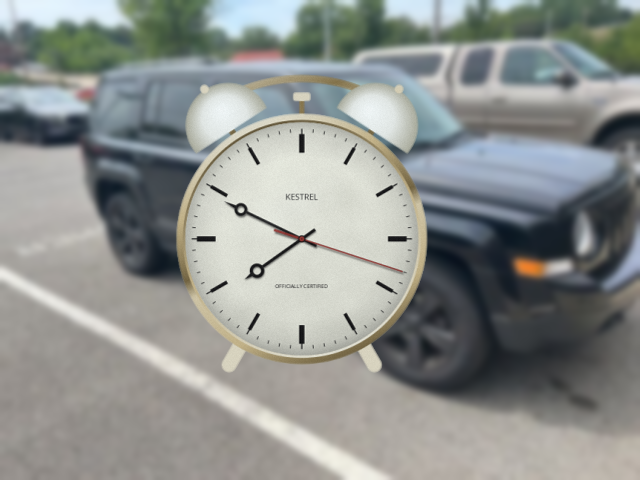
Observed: 7.49.18
